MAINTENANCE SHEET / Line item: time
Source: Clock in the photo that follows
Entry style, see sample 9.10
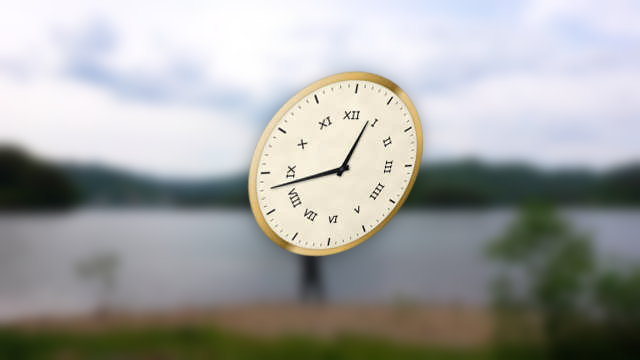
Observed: 12.43
